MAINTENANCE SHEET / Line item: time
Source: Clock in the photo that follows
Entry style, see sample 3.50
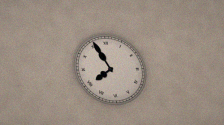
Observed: 7.56
